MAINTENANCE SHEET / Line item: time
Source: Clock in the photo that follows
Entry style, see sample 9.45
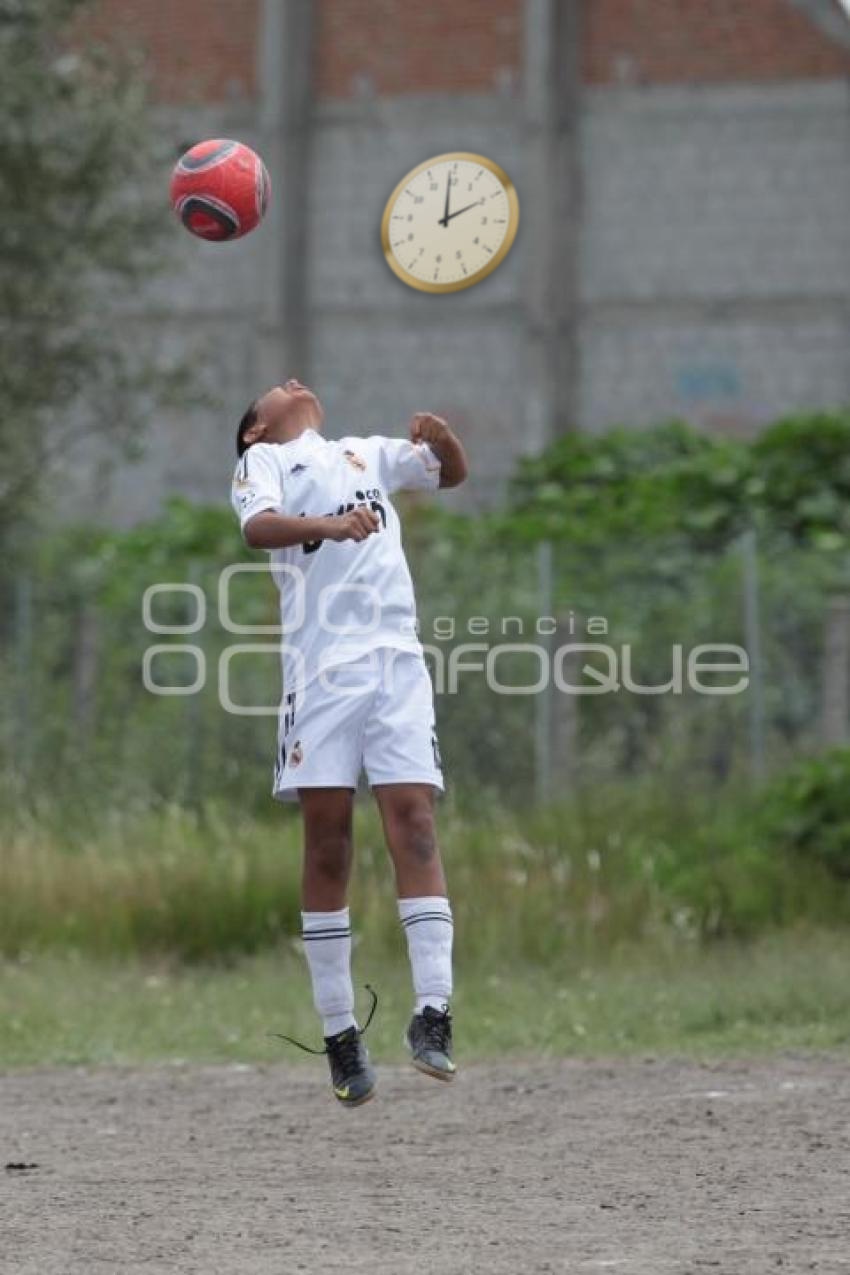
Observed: 1.59
